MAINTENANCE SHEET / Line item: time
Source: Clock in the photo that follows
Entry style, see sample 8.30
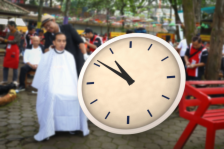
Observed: 10.51
